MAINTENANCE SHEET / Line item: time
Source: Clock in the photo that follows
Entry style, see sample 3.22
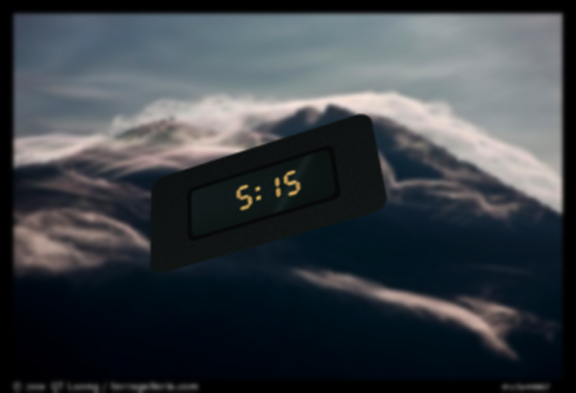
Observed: 5.15
